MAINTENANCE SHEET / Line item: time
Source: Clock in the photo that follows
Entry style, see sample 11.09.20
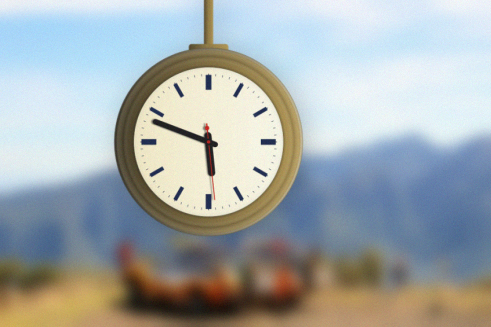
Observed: 5.48.29
